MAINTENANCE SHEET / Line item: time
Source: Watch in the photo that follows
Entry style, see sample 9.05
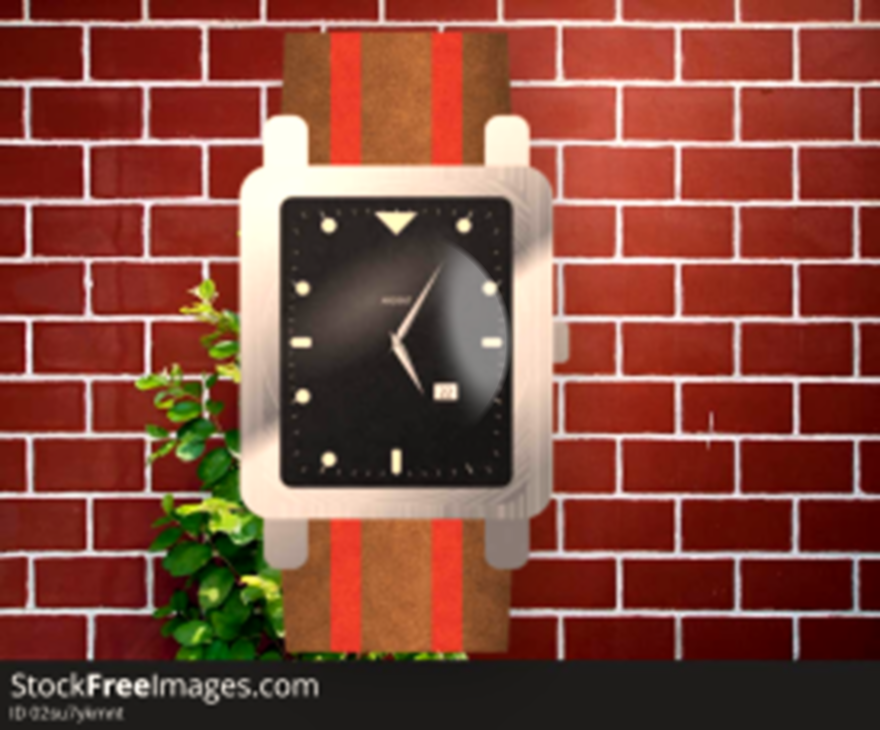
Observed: 5.05
